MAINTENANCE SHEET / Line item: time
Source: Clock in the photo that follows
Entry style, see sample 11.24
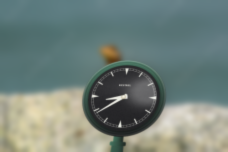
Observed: 8.39
